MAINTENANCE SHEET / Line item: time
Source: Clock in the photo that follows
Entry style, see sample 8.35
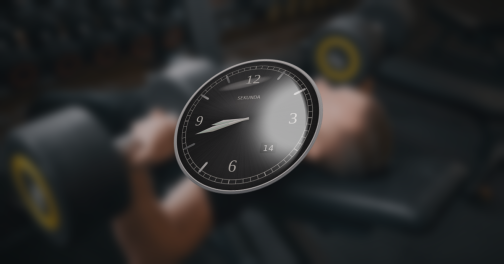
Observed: 8.42
